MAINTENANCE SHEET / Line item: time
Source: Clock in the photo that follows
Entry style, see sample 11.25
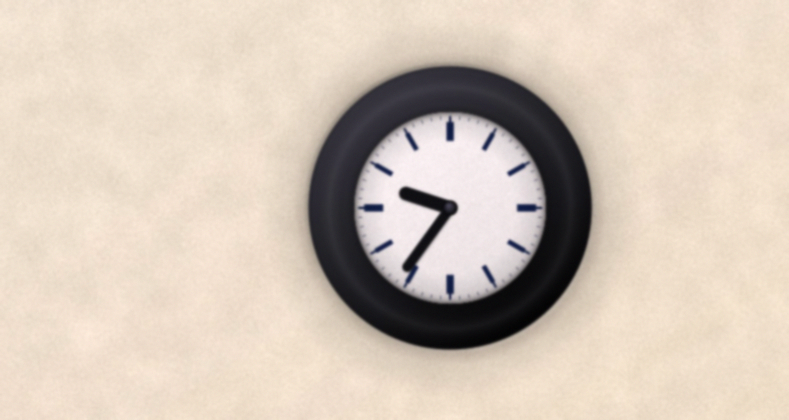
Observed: 9.36
